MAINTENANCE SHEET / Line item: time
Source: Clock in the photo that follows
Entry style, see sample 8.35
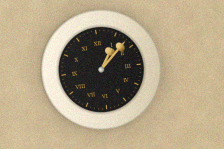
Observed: 1.08
